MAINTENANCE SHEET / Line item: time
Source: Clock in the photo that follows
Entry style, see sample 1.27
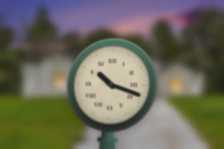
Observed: 10.18
